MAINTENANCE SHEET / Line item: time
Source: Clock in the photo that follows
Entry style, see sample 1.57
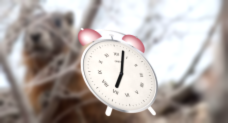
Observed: 7.03
